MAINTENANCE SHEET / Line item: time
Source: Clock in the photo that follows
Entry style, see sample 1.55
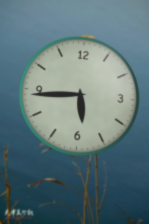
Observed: 5.44
